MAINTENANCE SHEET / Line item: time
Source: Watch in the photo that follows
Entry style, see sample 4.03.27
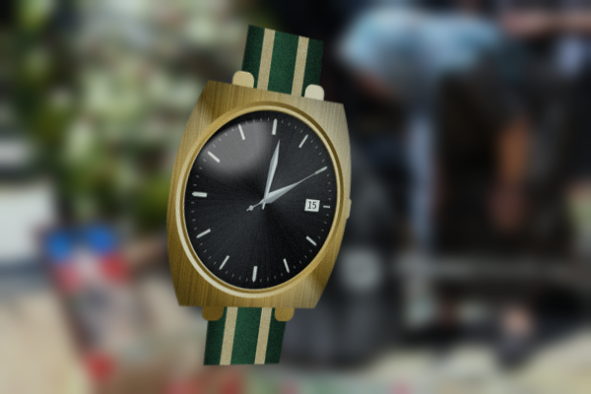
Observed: 2.01.10
